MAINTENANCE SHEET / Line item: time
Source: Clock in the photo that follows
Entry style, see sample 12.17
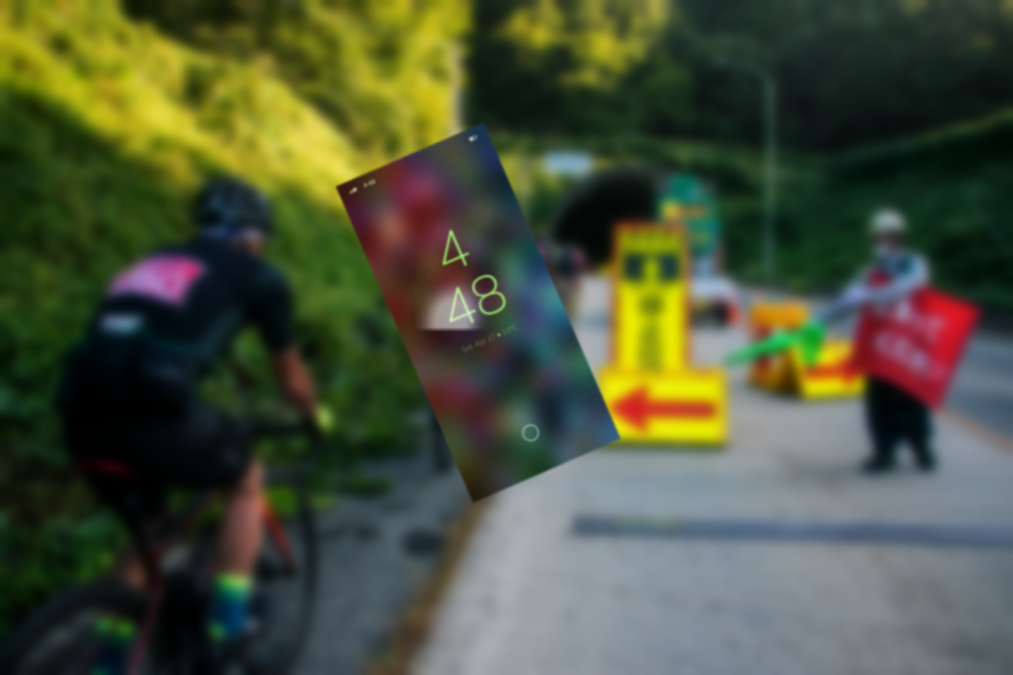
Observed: 4.48
